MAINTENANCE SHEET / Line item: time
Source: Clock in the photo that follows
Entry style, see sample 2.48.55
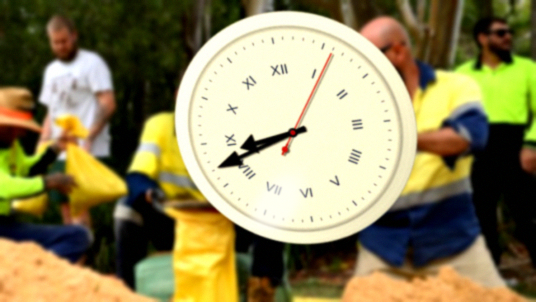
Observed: 8.42.06
